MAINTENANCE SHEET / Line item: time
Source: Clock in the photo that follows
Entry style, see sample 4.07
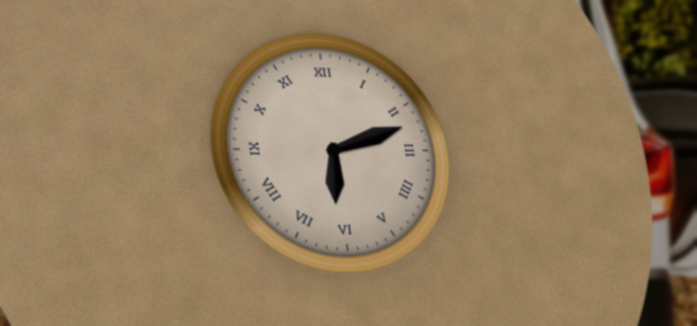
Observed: 6.12
